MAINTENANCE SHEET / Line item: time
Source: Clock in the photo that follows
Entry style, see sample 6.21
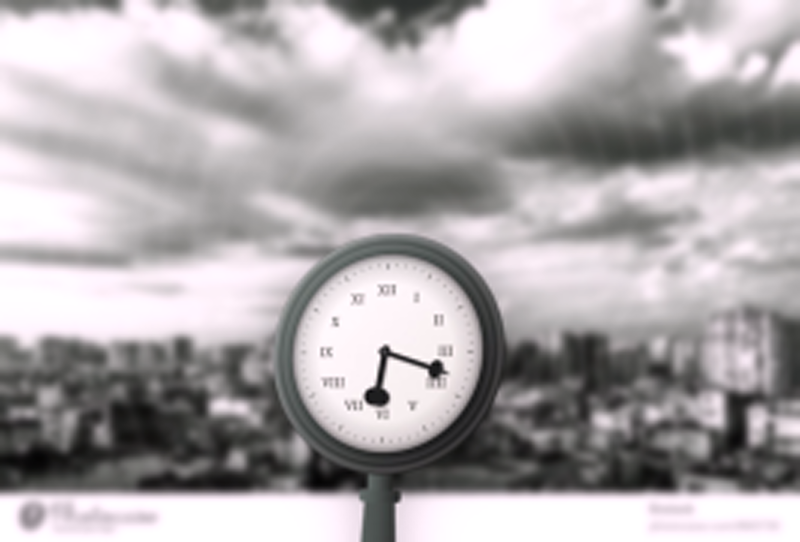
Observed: 6.18
